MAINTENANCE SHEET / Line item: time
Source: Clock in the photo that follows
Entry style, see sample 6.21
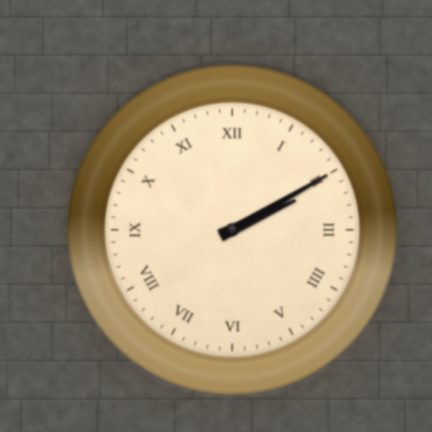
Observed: 2.10
